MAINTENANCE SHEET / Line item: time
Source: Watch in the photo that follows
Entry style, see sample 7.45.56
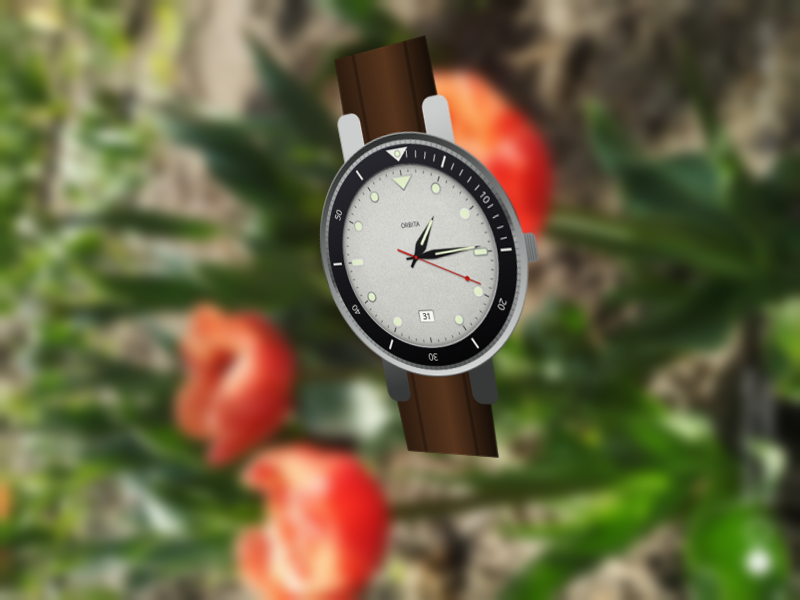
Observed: 1.14.19
